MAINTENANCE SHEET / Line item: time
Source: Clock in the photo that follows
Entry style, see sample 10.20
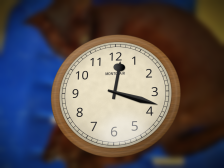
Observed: 12.18
